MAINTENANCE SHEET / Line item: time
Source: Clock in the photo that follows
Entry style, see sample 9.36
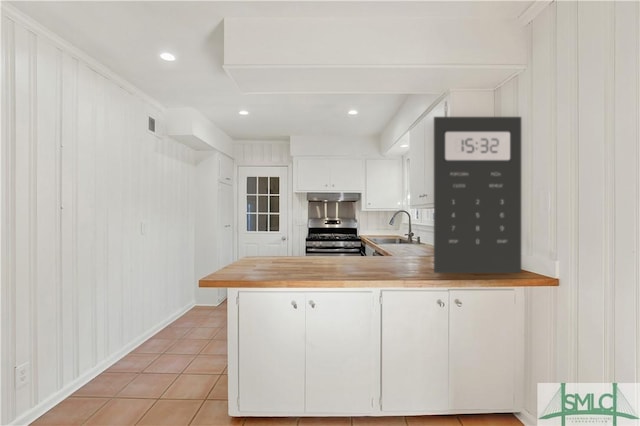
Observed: 15.32
